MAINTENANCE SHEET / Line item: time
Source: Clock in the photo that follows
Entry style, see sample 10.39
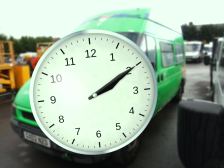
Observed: 2.10
